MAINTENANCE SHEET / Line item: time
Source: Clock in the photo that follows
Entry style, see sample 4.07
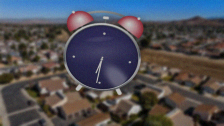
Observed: 6.31
